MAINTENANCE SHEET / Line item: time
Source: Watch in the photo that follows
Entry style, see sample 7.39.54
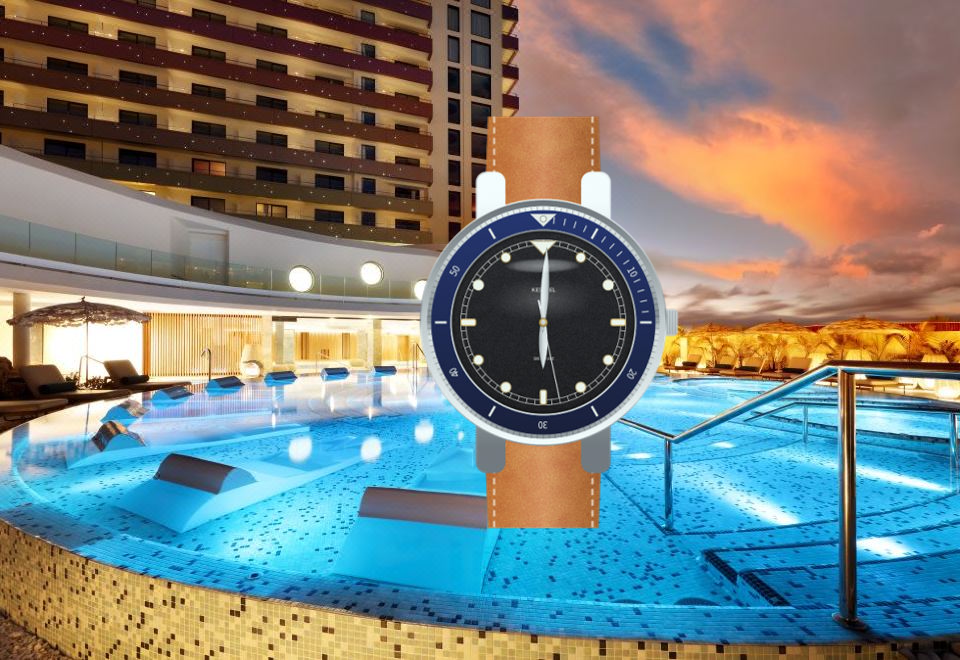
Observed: 6.00.28
